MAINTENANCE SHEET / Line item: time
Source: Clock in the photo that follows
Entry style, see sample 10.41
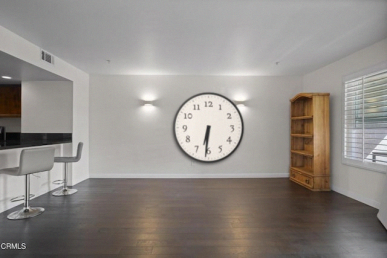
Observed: 6.31
